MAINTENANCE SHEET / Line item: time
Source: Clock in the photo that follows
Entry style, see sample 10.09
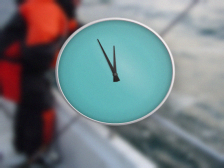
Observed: 11.56
